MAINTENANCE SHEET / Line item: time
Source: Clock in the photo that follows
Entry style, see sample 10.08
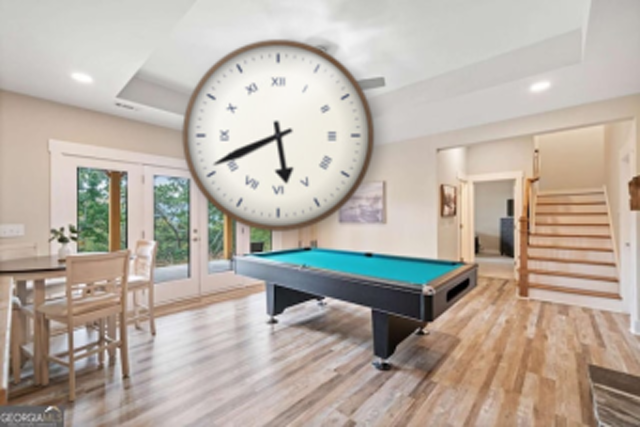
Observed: 5.41
